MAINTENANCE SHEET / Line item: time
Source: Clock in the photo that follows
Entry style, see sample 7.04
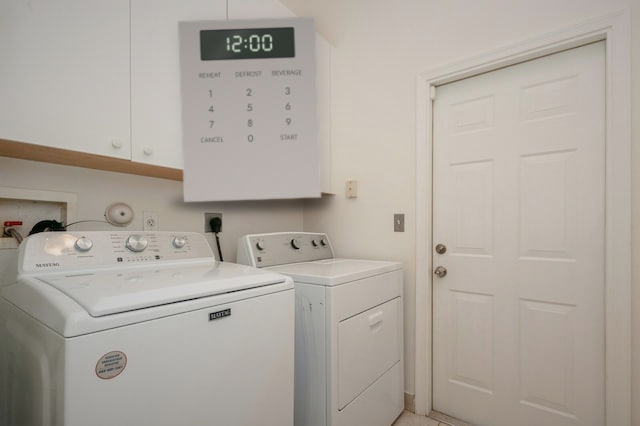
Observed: 12.00
